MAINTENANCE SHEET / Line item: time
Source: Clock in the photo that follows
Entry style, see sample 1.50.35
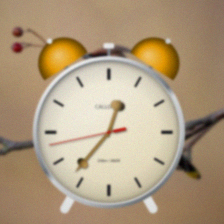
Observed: 12.36.43
